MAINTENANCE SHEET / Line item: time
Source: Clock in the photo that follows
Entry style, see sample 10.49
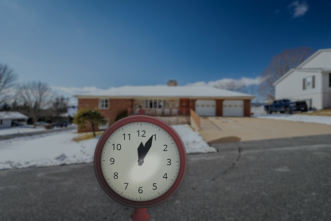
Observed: 12.04
